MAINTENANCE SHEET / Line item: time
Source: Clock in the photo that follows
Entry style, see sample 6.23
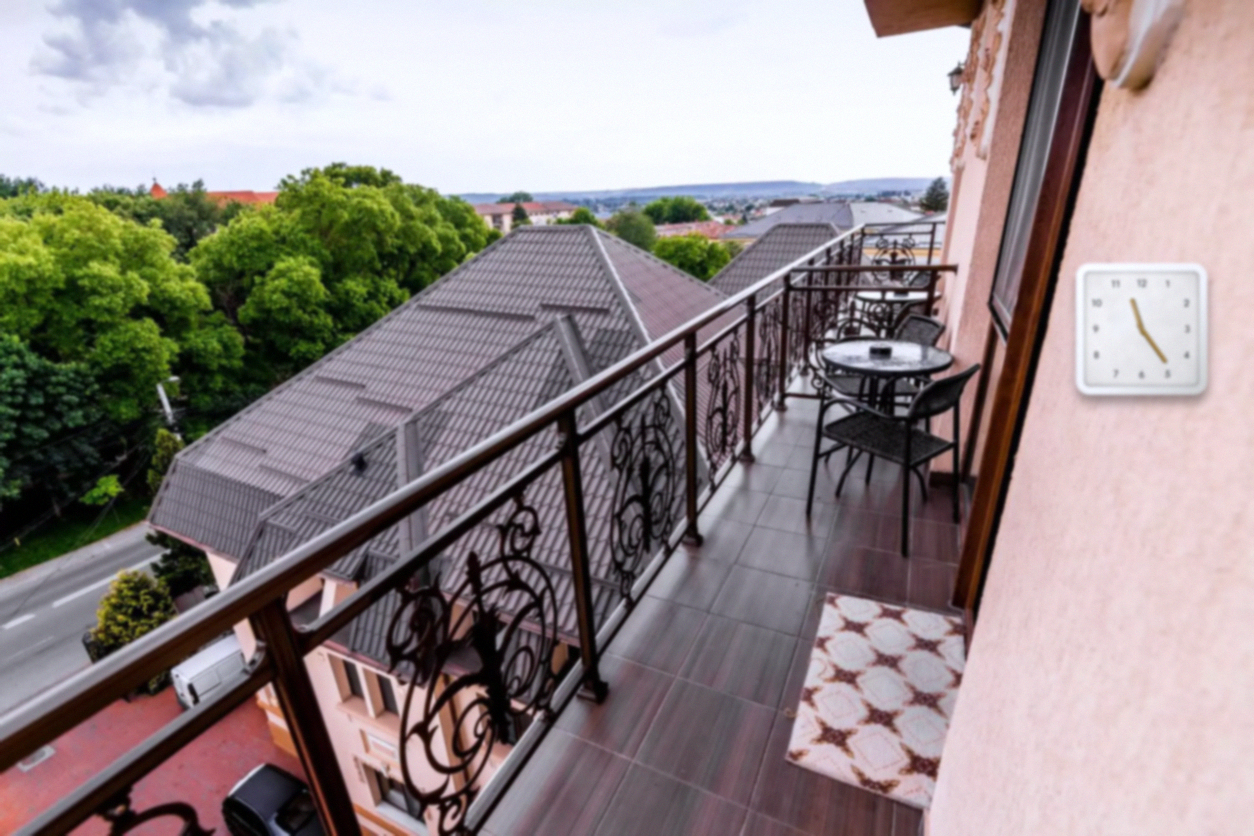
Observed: 11.24
